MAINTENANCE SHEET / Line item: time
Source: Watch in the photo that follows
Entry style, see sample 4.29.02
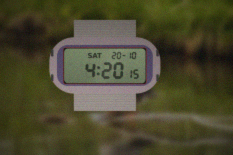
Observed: 4.20.15
